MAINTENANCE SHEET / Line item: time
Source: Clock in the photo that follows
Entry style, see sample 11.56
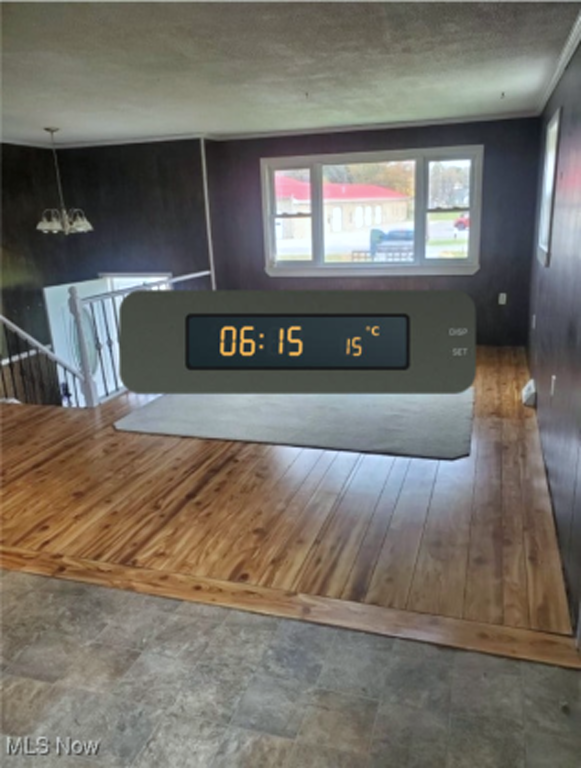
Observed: 6.15
